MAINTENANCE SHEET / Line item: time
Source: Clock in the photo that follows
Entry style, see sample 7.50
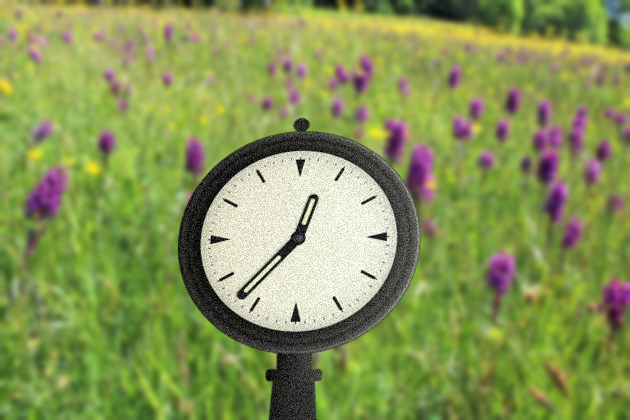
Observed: 12.37
